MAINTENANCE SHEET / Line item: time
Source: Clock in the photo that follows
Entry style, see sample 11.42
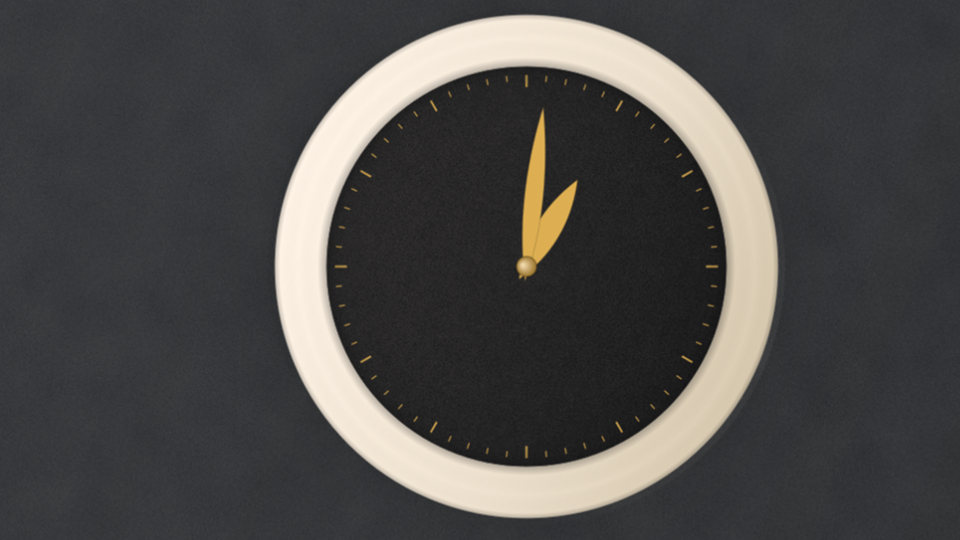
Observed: 1.01
